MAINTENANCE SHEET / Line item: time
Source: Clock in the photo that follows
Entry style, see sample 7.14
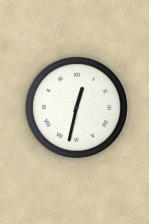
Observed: 12.32
